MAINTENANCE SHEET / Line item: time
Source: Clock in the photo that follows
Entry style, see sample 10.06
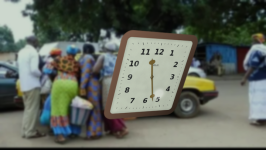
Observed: 11.27
